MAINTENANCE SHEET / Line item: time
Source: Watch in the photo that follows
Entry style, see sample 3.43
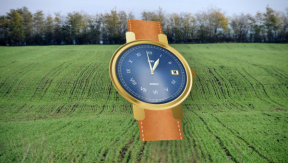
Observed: 12.59
